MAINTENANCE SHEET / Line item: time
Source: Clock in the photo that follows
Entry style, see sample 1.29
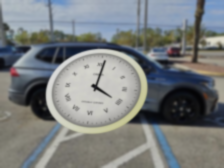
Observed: 4.01
